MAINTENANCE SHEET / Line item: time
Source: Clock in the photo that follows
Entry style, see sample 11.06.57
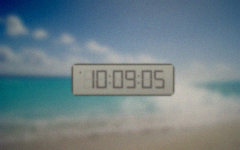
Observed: 10.09.05
